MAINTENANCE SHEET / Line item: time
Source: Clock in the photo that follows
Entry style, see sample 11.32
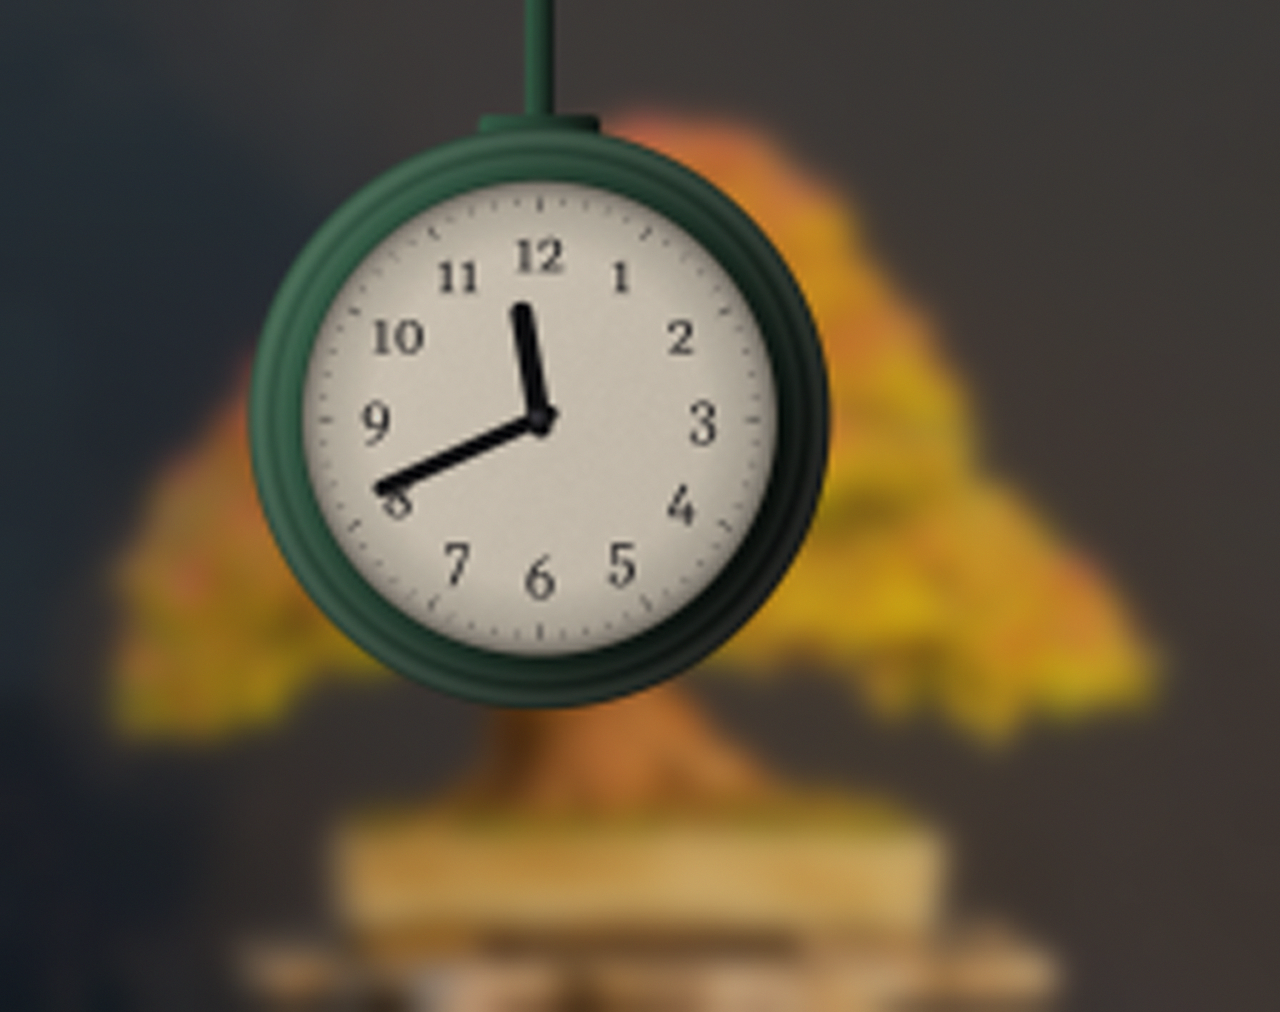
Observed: 11.41
